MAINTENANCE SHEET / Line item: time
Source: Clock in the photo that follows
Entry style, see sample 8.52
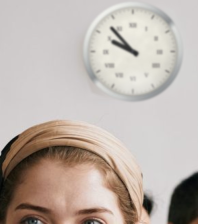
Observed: 9.53
